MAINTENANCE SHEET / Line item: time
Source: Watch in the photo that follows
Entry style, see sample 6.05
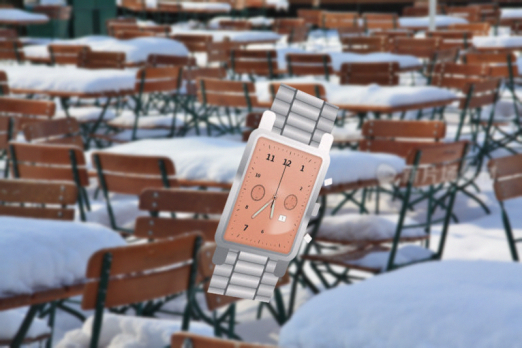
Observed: 5.36
